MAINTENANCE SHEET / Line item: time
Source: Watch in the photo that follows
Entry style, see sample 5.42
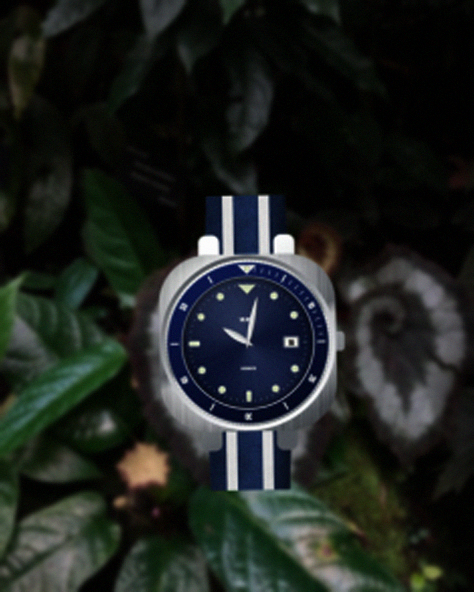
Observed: 10.02
